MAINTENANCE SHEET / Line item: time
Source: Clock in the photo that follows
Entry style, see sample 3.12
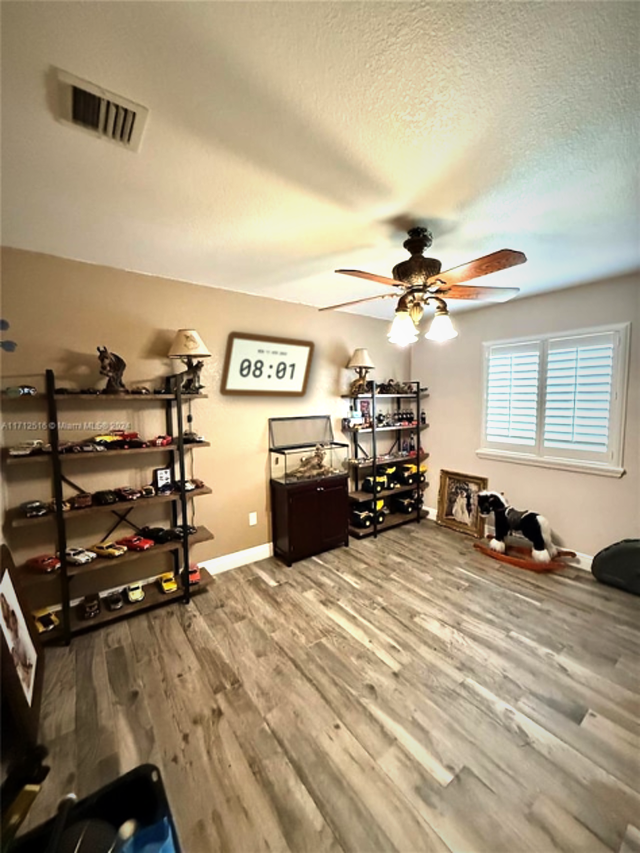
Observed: 8.01
